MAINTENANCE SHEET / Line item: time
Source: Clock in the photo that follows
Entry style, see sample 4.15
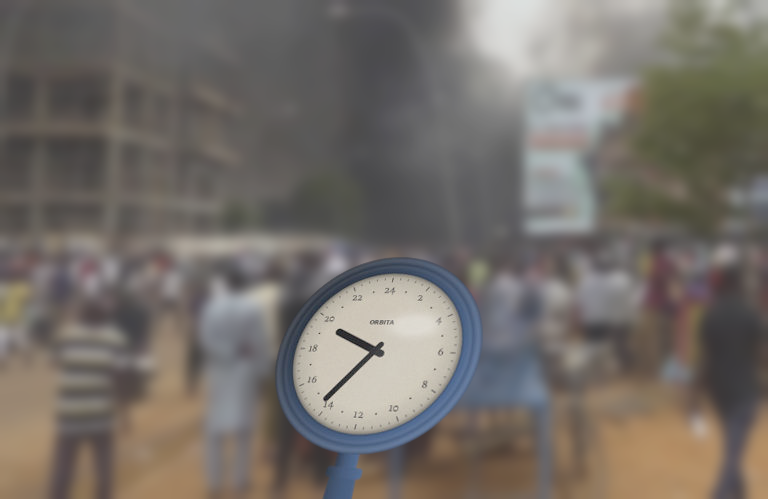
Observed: 19.36
